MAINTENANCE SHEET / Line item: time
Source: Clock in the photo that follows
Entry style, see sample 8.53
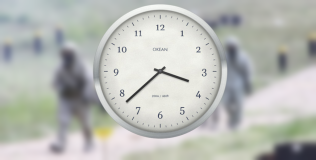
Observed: 3.38
